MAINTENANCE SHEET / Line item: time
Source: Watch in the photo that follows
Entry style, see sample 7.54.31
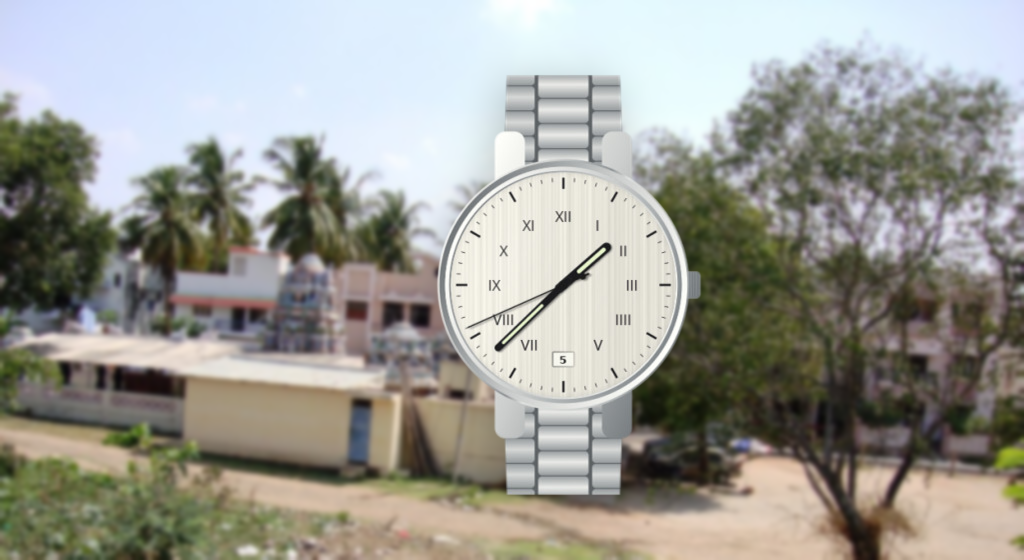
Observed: 1.37.41
